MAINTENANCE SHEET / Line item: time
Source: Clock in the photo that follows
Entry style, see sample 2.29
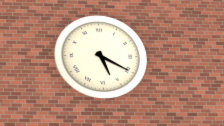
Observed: 5.20
